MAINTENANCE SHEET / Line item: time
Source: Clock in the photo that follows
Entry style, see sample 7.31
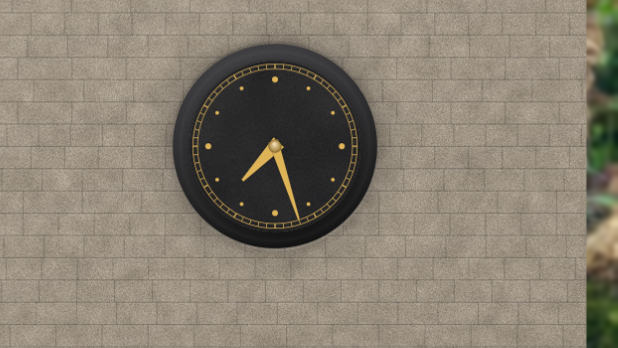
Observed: 7.27
